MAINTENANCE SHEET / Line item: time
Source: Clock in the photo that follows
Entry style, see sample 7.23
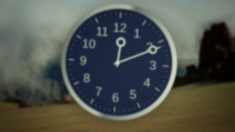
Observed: 12.11
